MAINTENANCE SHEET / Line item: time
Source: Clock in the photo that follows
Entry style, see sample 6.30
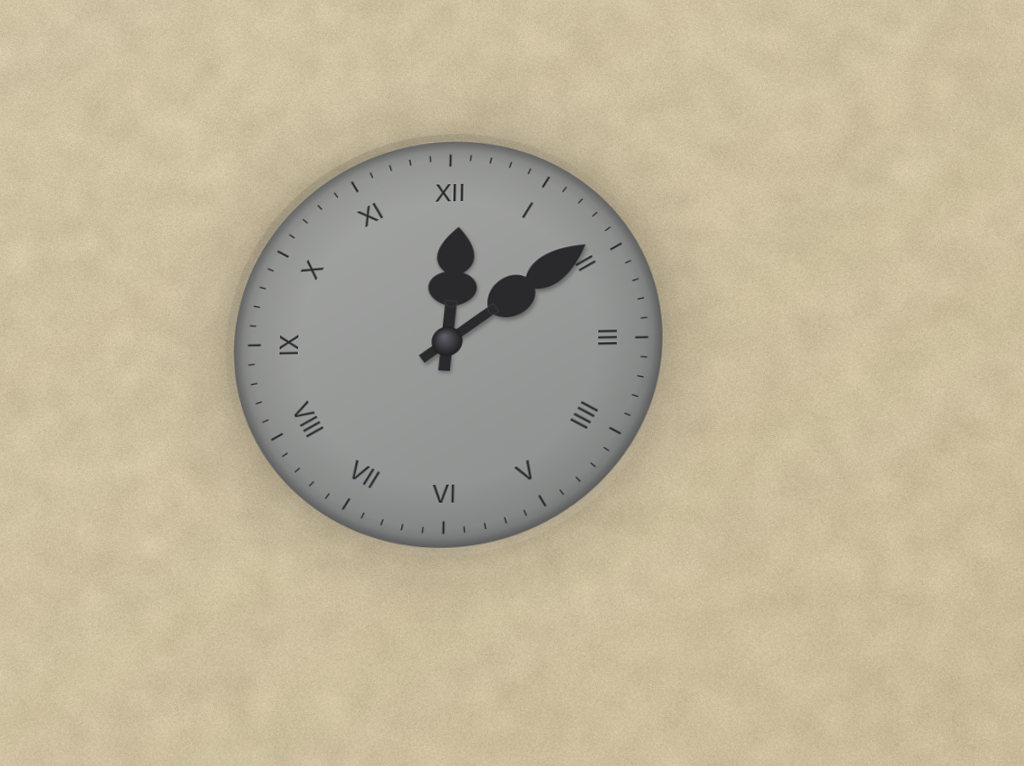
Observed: 12.09
